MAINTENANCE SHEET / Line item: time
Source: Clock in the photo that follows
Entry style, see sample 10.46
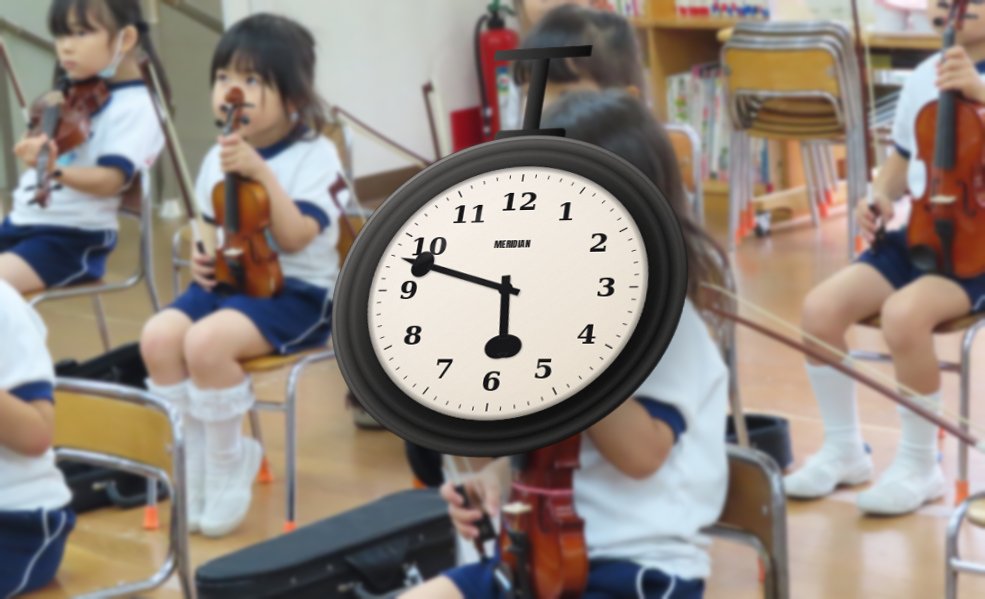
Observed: 5.48
